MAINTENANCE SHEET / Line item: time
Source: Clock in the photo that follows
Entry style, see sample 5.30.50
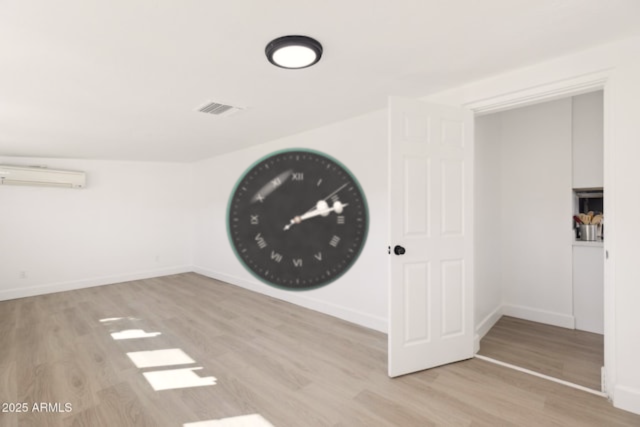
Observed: 2.12.09
